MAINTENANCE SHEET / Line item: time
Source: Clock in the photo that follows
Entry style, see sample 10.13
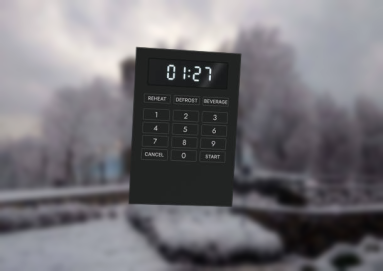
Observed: 1.27
